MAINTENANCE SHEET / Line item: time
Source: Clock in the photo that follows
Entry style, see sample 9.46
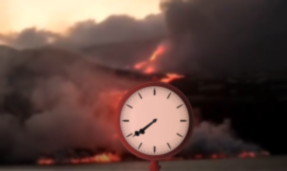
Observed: 7.39
